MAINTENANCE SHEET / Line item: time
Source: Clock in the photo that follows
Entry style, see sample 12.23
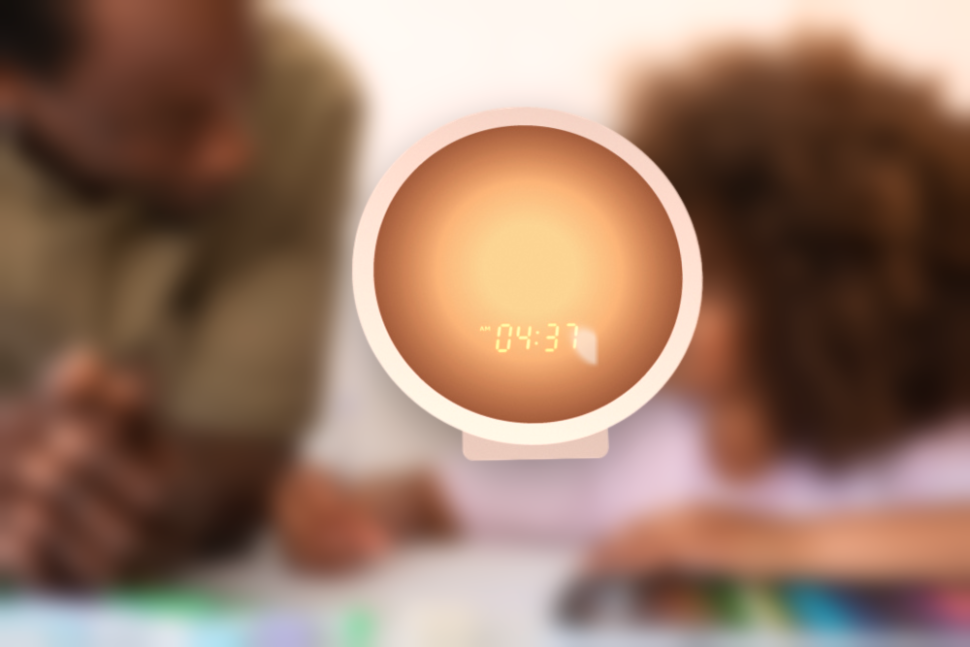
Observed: 4.37
